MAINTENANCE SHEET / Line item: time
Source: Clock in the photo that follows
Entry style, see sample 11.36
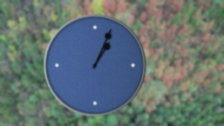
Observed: 1.04
